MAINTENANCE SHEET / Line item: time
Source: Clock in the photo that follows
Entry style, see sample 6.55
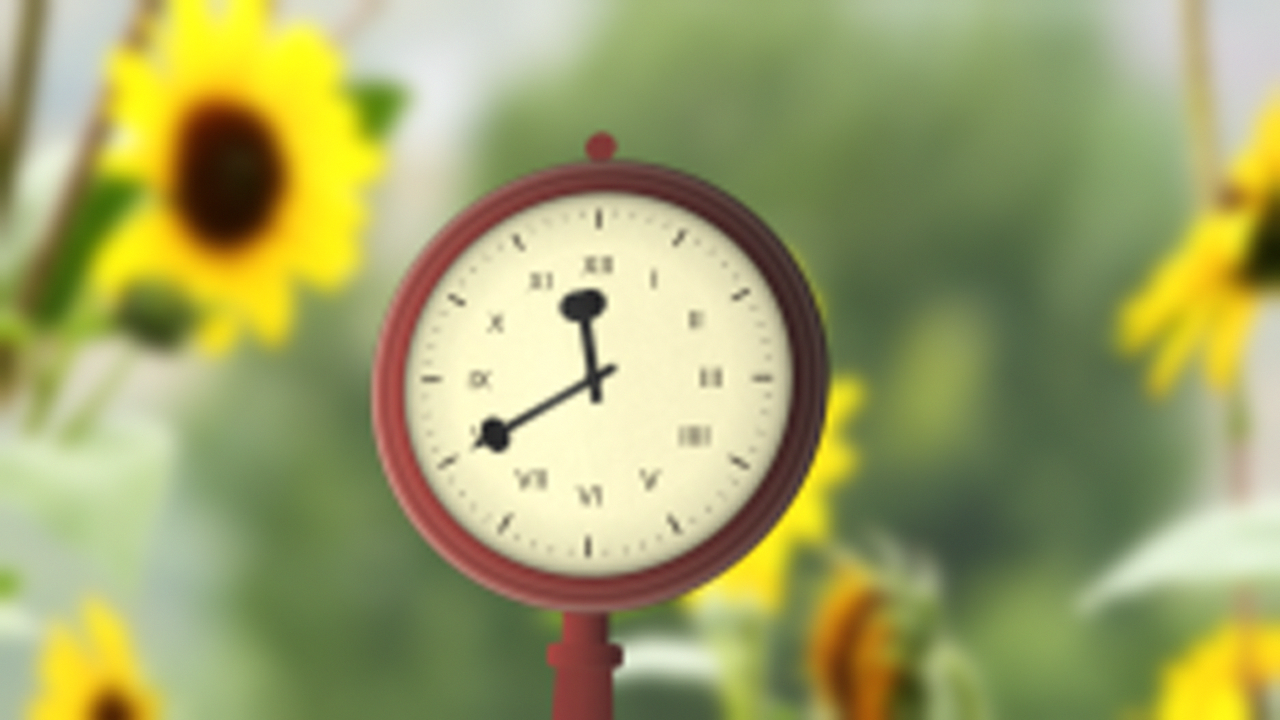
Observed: 11.40
